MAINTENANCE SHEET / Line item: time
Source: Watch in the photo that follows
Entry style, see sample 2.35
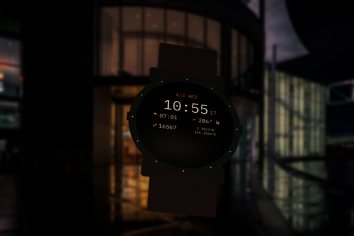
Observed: 10.55
